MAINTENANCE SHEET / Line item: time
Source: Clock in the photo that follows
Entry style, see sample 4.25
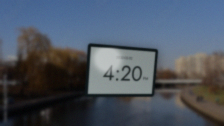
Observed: 4.20
